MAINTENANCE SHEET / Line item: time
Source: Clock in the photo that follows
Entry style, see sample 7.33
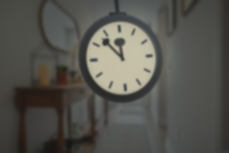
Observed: 11.53
